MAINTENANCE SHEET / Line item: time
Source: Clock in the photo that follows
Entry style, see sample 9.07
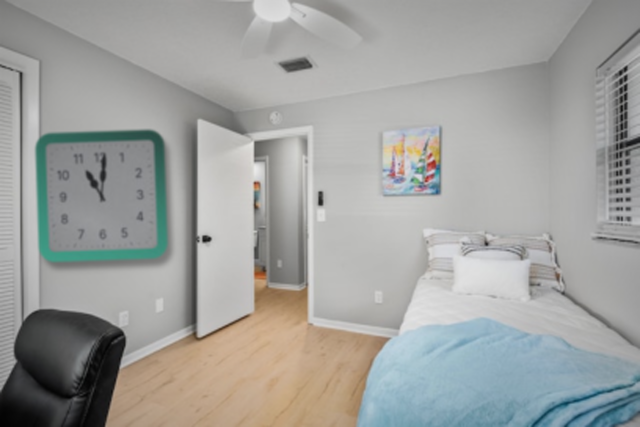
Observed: 11.01
